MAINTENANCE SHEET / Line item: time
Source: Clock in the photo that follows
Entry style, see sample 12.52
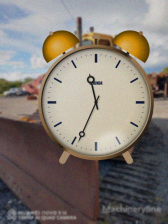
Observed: 11.34
